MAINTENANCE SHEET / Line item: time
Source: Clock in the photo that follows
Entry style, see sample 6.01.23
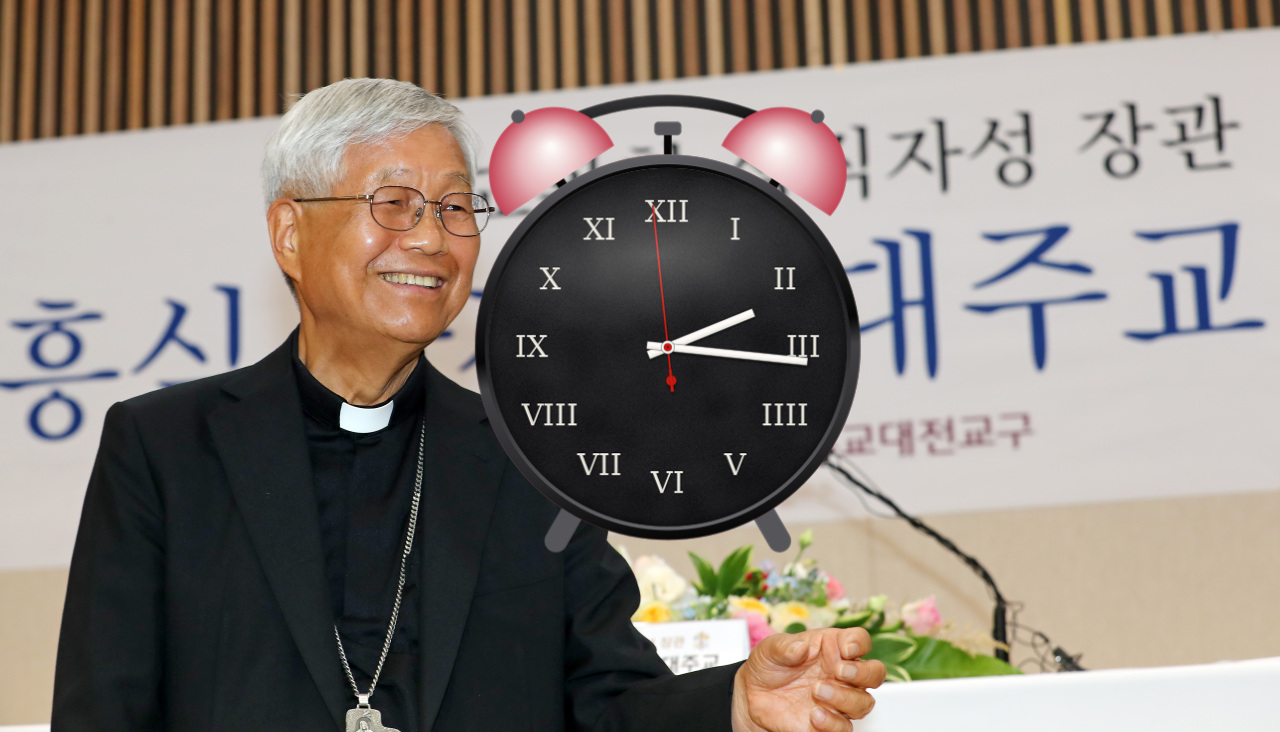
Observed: 2.15.59
